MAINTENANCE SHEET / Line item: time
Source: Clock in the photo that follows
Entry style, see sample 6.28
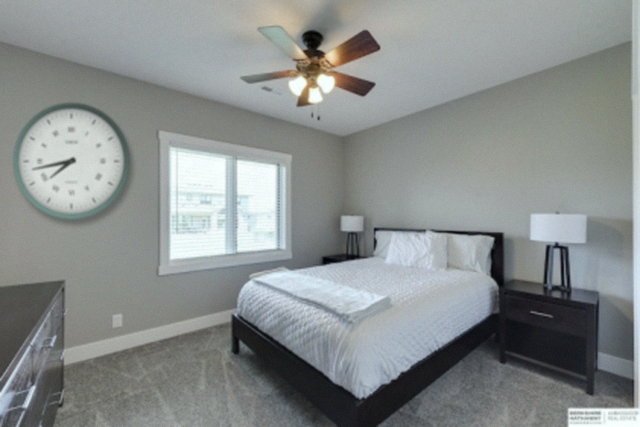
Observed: 7.43
